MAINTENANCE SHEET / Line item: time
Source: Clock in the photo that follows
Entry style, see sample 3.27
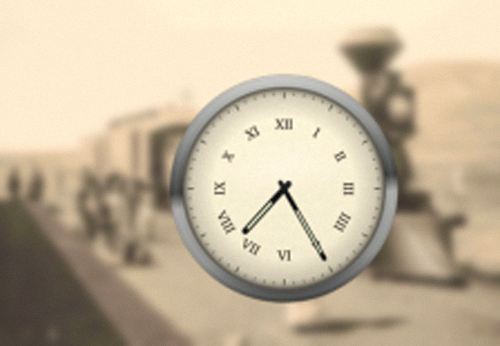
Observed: 7.25
